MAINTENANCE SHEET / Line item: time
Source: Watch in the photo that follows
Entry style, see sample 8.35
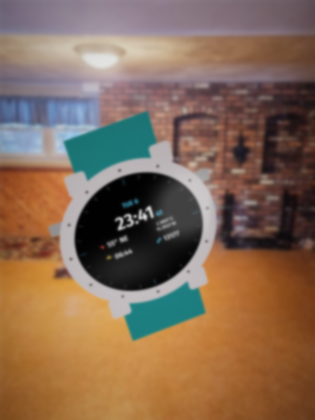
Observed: 23.41
